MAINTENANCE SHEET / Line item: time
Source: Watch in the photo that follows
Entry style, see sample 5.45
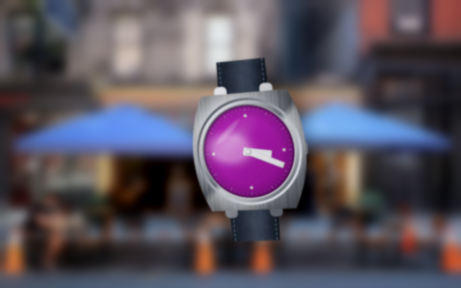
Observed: 3.19
